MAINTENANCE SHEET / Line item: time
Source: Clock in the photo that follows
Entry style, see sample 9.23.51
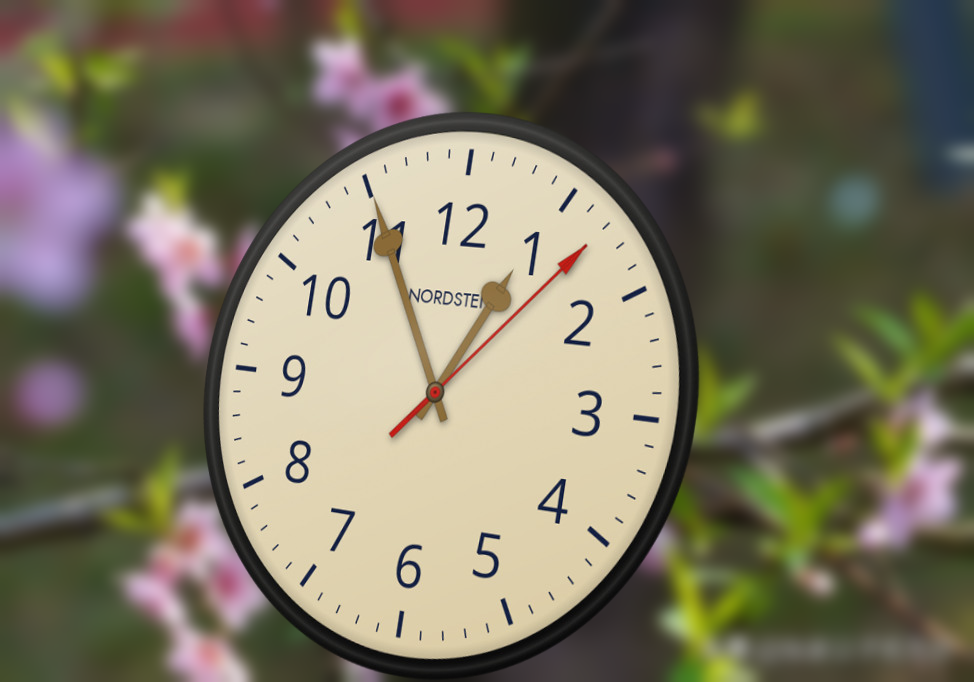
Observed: 12.55.07
